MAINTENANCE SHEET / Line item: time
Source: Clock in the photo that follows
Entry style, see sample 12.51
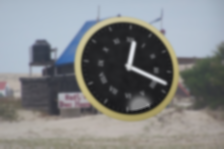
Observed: 12.18
